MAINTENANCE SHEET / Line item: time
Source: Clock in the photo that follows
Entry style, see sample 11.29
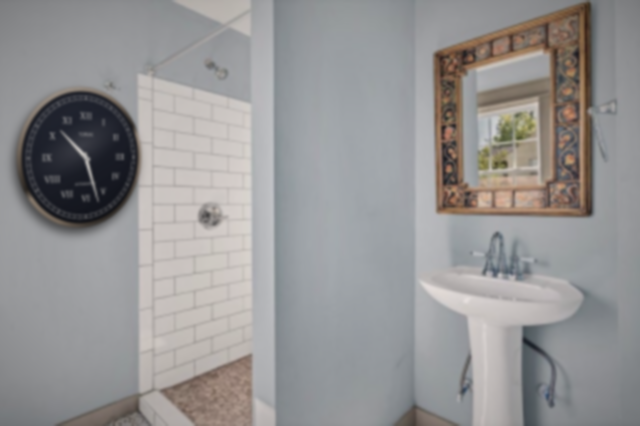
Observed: 10.27
